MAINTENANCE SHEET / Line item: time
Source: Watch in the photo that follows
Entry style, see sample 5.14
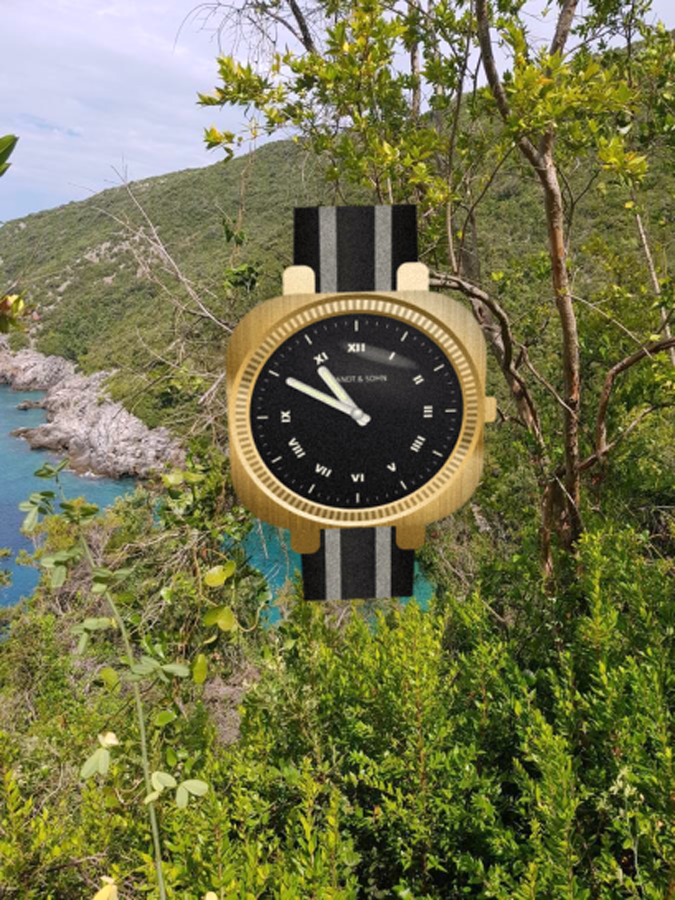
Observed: 10.50
